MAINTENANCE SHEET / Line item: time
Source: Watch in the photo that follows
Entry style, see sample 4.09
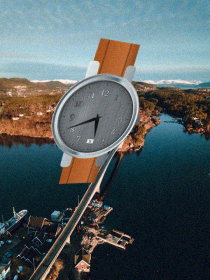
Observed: 5.41
